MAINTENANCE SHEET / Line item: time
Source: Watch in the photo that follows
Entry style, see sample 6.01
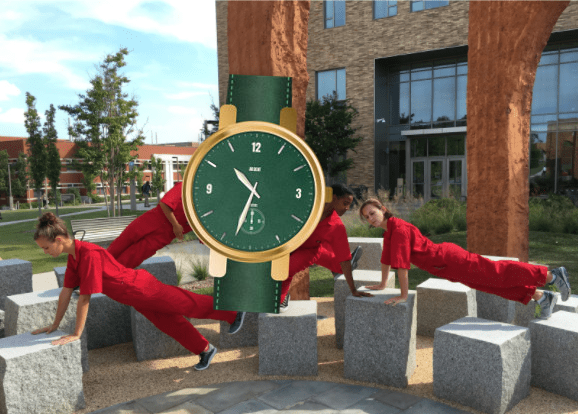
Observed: 10.33
